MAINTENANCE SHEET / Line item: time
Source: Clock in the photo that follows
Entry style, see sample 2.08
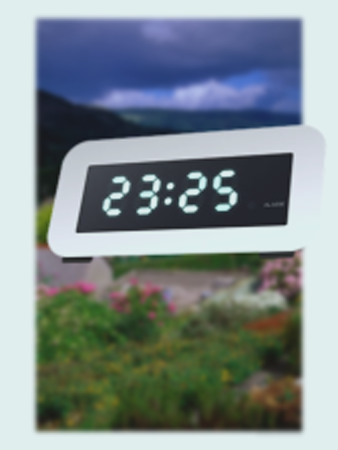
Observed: 23.25
